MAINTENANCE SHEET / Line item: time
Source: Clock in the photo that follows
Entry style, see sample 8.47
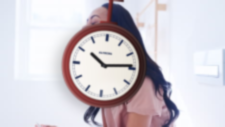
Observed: 10.14
